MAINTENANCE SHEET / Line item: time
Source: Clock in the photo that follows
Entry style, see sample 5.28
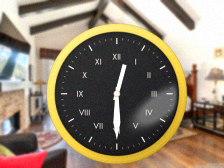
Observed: 12.30
